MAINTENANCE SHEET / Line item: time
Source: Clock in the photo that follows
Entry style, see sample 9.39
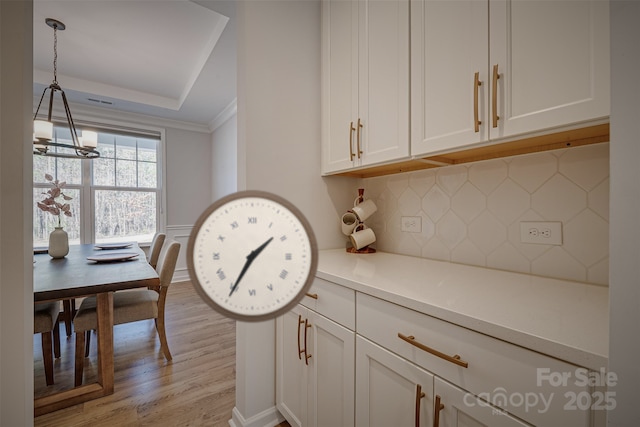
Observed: 1.35
